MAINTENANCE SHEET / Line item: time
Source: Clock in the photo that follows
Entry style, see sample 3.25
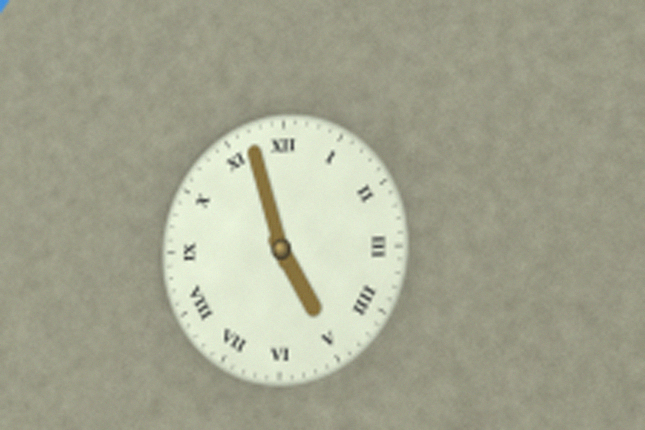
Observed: 4.57
